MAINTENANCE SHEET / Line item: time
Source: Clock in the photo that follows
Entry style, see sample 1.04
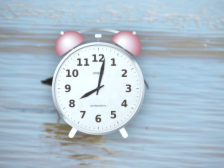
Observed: 8.02
